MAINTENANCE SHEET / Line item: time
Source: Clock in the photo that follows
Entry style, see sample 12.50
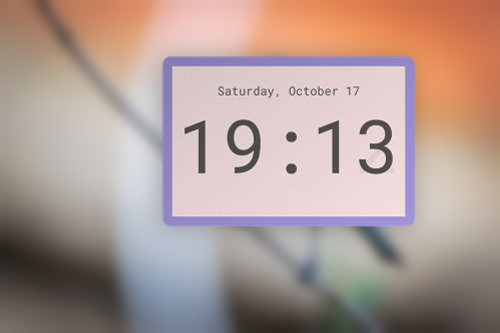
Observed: 19.13
